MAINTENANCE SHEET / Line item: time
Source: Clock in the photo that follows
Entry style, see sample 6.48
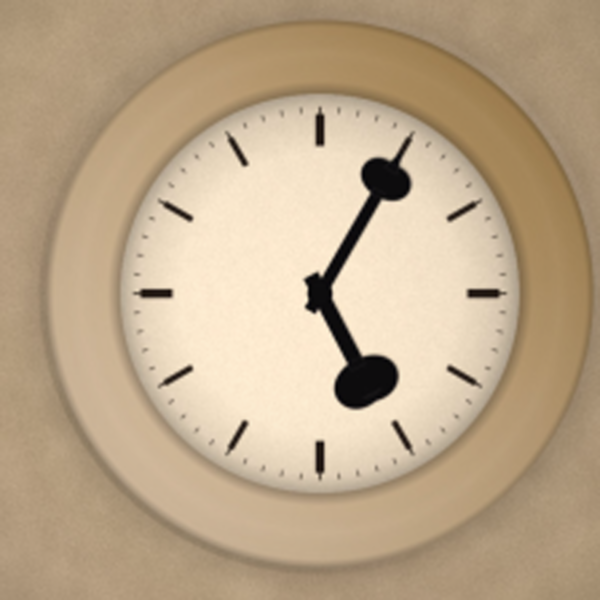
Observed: 5.05
